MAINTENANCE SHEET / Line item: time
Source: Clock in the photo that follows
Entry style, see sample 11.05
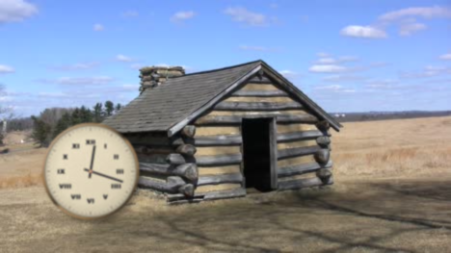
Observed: 12.18
